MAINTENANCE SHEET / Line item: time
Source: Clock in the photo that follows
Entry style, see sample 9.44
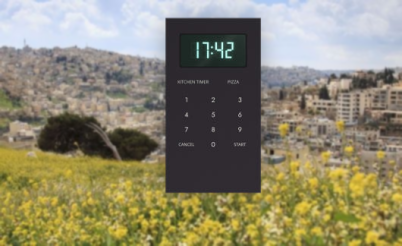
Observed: 17.42
